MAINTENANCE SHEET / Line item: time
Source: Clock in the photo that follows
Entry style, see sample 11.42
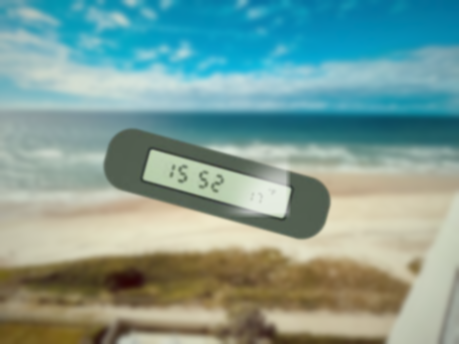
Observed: 15.52
